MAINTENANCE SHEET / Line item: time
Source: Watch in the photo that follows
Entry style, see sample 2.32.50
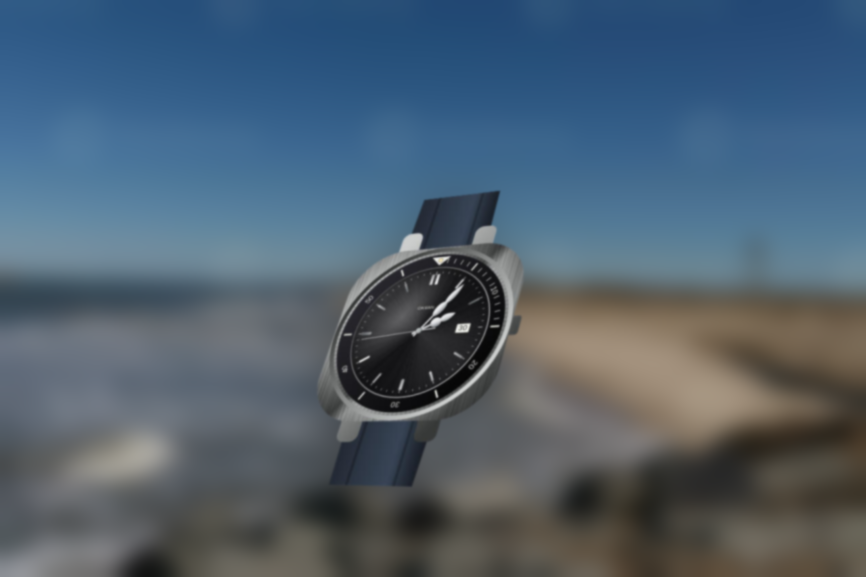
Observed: 2.05.44
